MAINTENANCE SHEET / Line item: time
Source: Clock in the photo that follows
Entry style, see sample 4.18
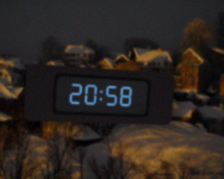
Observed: 20.58
